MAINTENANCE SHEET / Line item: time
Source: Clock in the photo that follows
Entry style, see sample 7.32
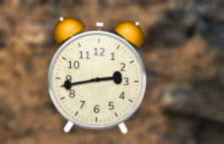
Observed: 2.43
